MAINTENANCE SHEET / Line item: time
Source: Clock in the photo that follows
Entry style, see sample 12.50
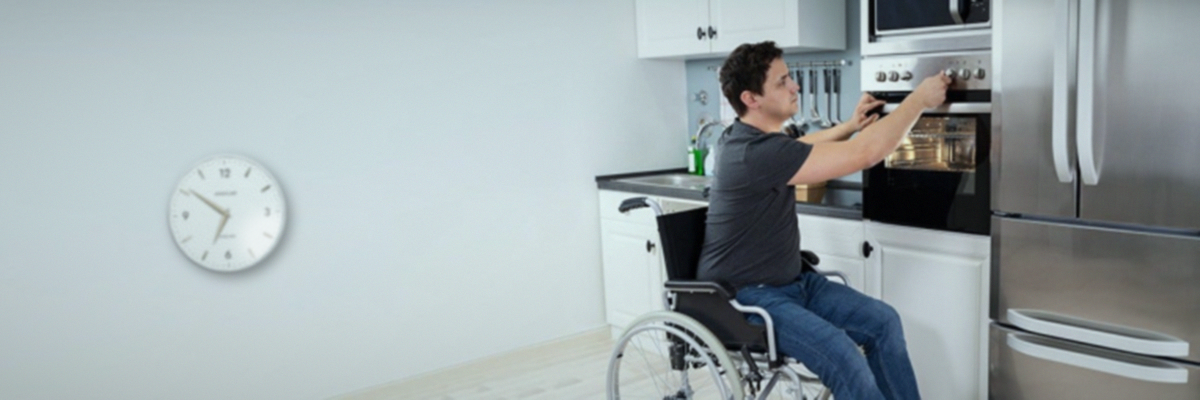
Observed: 6.51
